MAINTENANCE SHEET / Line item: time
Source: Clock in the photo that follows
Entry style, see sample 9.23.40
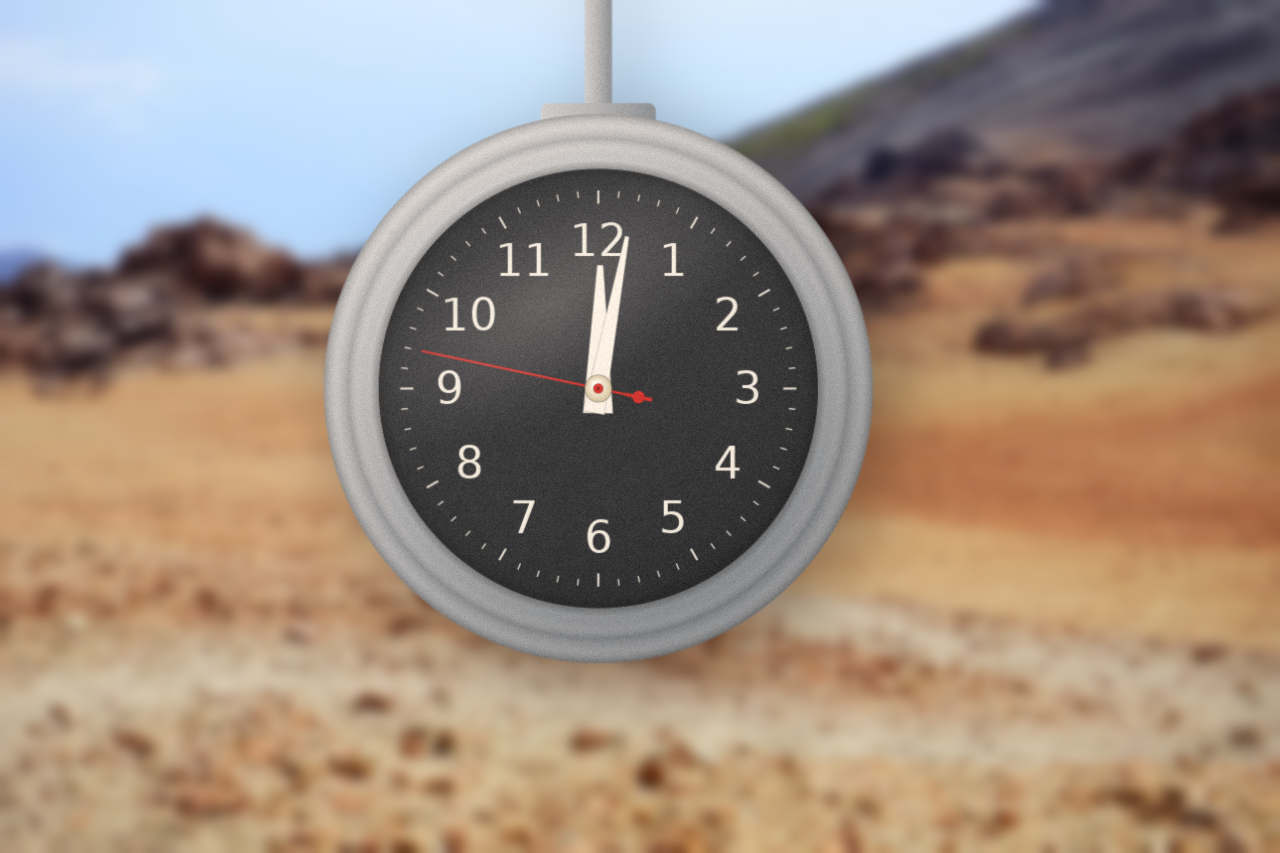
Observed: 12.01.47
